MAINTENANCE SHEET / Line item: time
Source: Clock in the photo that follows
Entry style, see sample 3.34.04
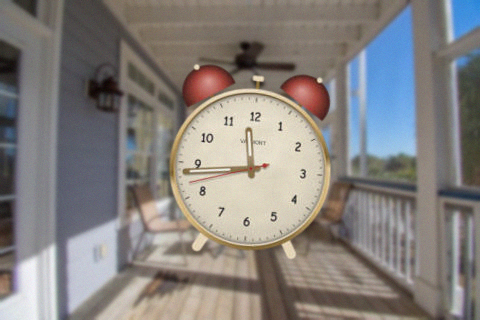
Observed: 11.43.42
